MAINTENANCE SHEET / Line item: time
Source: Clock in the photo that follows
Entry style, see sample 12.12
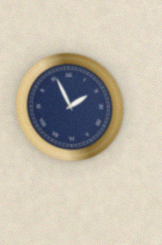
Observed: 1.56
